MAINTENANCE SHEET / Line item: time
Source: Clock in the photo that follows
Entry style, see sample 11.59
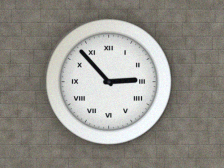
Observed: 2.53
